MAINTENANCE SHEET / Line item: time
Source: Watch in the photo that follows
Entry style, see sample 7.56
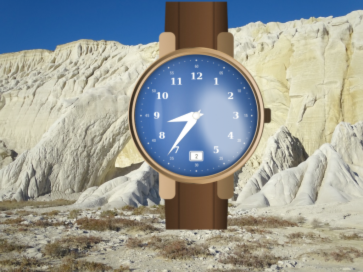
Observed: 8.36
